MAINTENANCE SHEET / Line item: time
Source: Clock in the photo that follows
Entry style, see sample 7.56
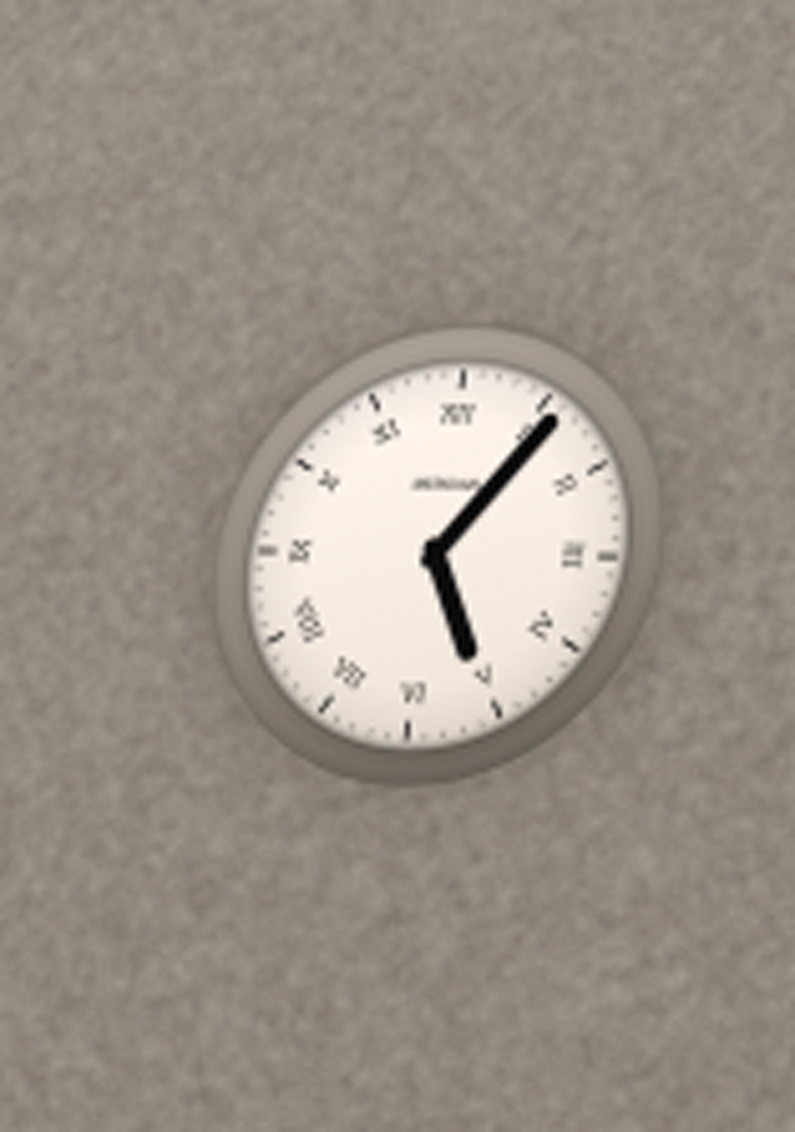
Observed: 5.06
